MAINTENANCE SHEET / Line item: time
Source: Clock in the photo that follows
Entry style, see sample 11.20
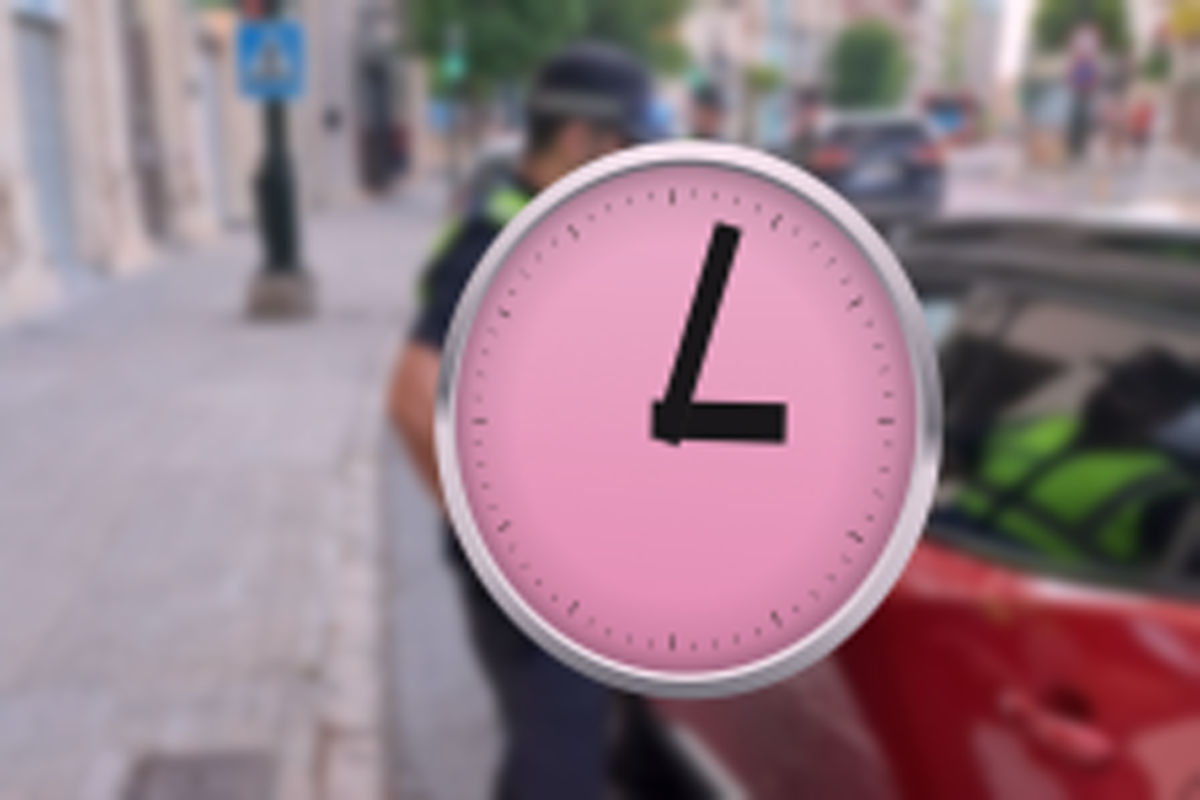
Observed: 3.03
